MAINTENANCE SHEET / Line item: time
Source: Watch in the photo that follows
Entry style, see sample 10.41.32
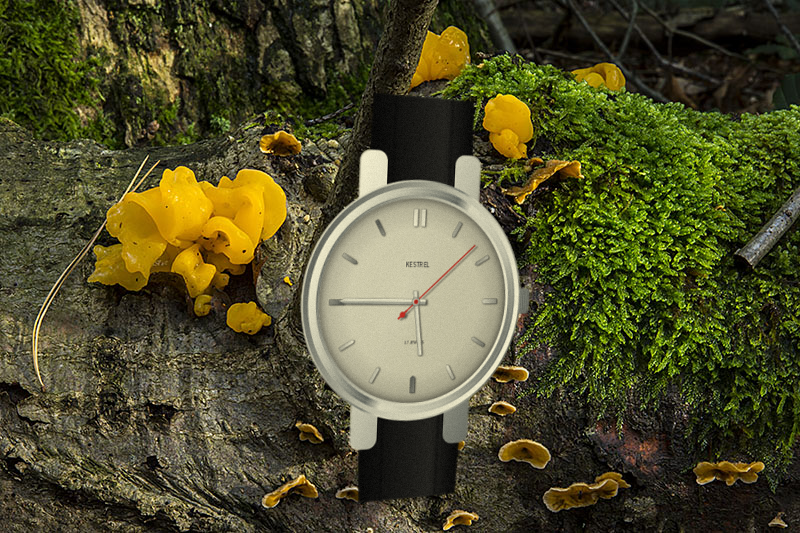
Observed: 5.45.08
